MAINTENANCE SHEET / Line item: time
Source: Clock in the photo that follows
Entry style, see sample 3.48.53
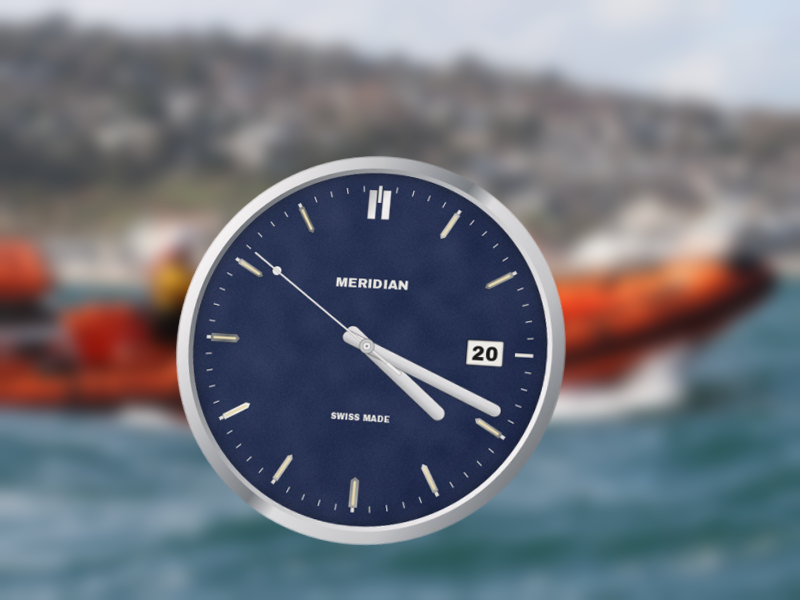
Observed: 4.18.51
